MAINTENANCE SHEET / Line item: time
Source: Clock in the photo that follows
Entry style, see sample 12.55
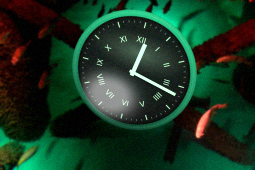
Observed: 12.17
